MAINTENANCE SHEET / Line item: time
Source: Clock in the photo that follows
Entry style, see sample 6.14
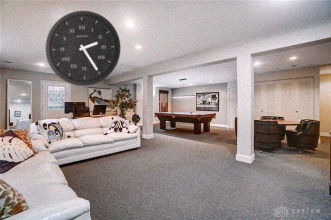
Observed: 2.25
